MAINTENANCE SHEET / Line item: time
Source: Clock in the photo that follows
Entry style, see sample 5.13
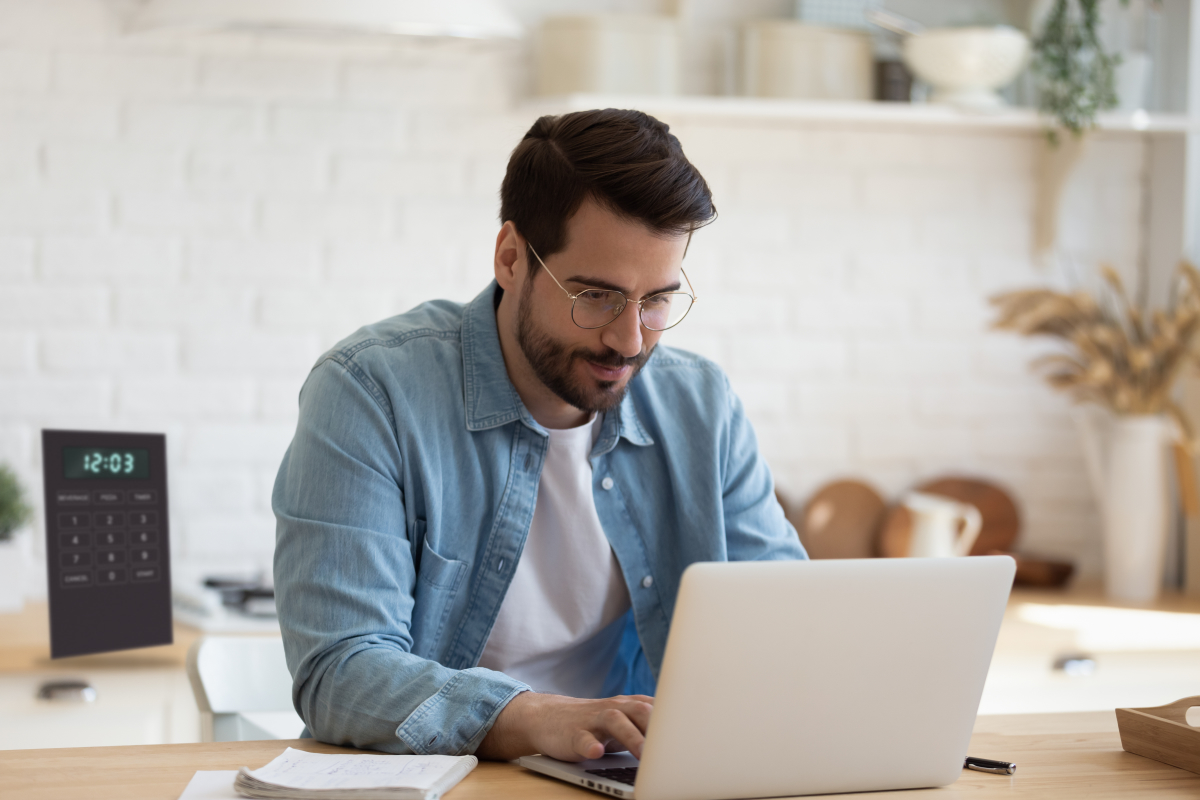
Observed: 12.03
